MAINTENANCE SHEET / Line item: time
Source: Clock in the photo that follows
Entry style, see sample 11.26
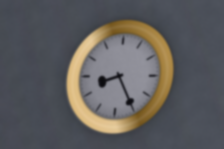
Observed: 8.25
